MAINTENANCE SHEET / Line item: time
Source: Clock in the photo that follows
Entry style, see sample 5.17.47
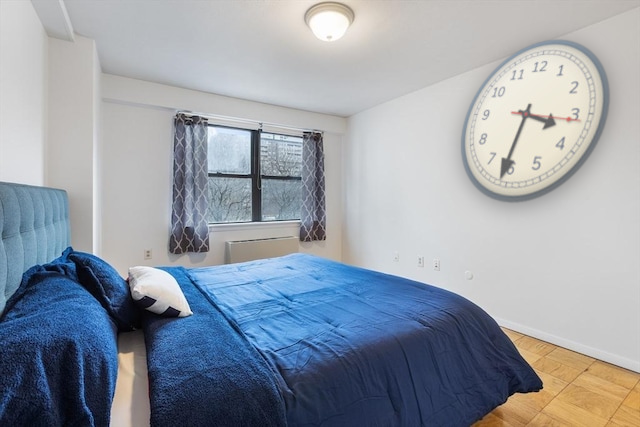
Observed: 3.31.16
